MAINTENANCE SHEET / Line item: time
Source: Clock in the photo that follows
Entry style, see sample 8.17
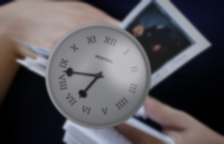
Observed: 6.43
